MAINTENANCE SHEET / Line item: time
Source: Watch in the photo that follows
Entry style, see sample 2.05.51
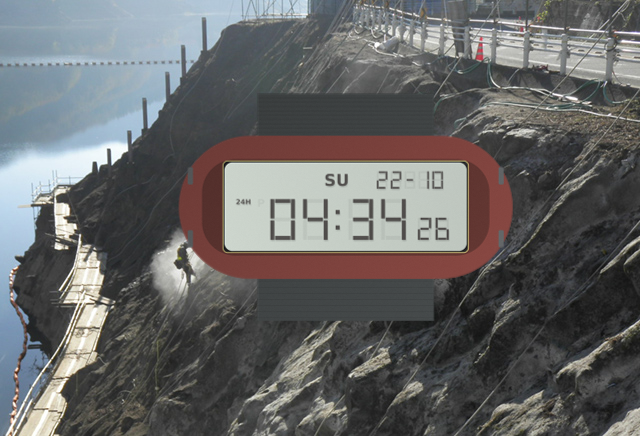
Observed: 4.34.26
